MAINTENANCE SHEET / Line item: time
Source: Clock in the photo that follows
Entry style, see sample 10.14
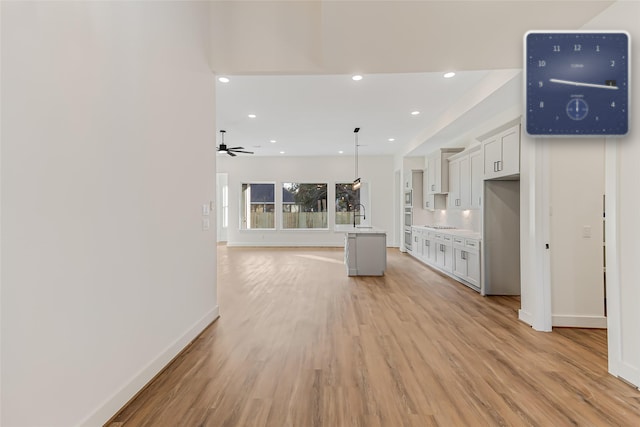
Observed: 9.16
